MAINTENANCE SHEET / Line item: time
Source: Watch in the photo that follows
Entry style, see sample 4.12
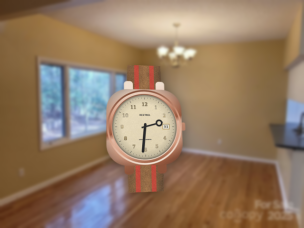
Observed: 2.31
